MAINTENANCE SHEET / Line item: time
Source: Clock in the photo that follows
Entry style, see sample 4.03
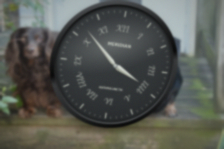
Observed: 3.52
